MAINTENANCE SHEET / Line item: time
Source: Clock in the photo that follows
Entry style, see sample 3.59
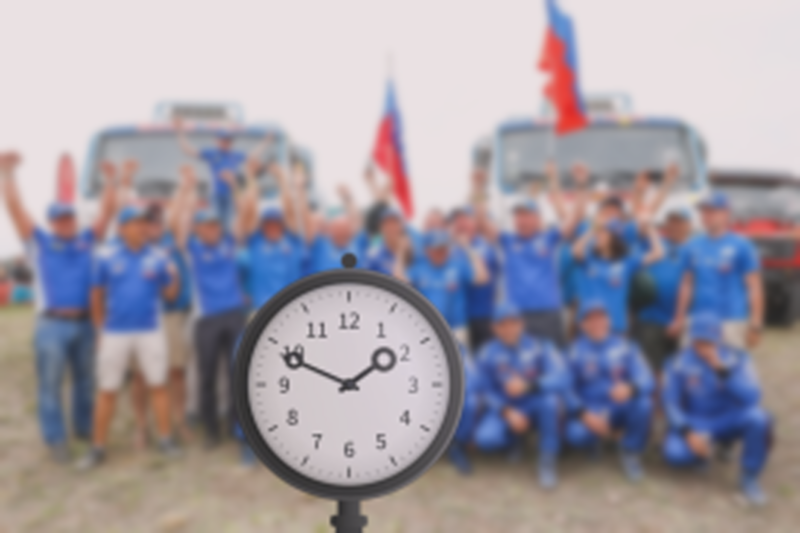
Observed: 1.49
